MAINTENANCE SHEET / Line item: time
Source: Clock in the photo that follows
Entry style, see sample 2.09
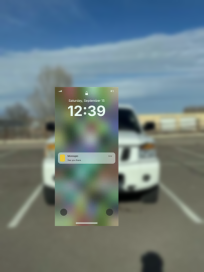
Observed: 12.39
